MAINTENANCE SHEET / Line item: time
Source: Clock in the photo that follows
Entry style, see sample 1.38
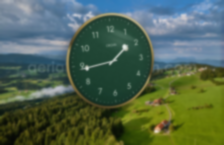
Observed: 1.44
